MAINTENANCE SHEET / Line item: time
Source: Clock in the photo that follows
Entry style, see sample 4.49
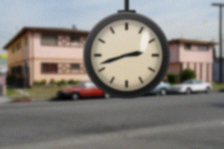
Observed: 2.42
